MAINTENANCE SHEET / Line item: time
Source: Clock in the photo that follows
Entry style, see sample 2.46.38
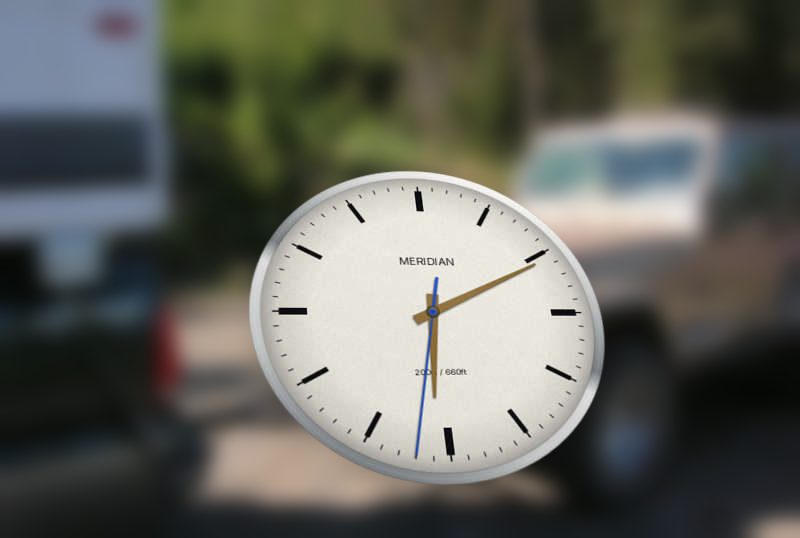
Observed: 6.10.32
